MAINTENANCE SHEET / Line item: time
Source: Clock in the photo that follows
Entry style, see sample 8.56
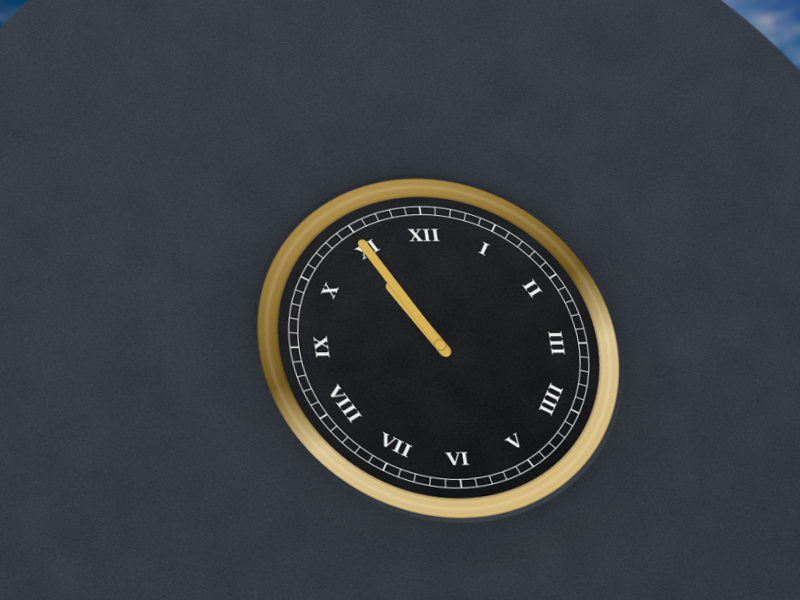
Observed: 10.55
